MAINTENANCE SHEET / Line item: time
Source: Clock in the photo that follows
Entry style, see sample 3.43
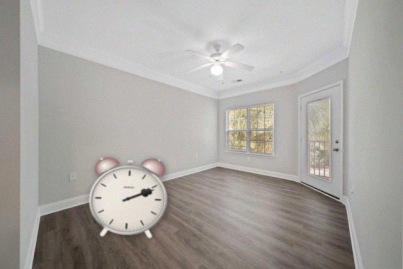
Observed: 2.11
